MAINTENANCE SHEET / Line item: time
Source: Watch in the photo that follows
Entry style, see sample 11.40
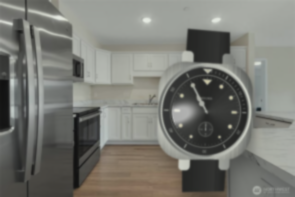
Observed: 10.55
